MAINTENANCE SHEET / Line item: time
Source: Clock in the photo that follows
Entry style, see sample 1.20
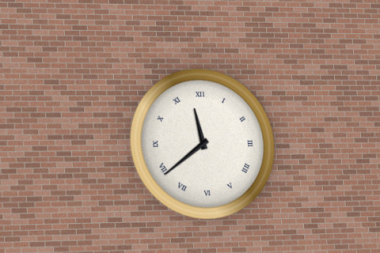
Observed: 11.39
